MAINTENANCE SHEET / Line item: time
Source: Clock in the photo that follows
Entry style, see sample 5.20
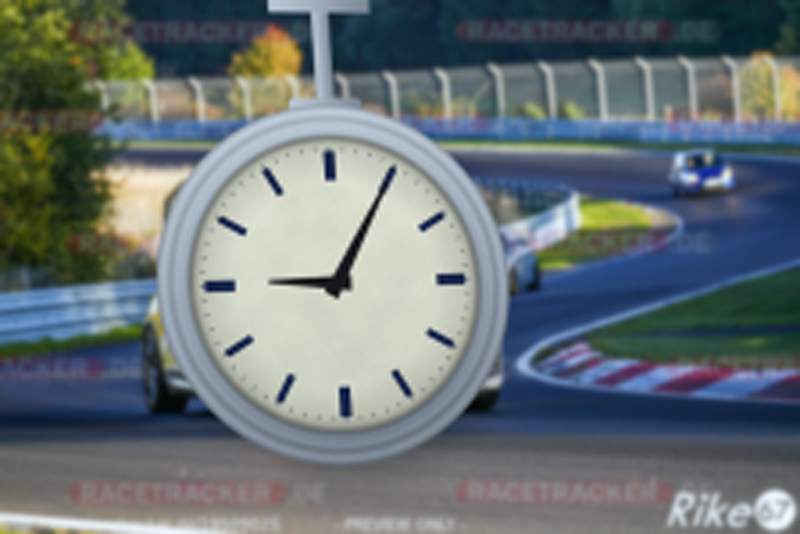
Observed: 9.05
